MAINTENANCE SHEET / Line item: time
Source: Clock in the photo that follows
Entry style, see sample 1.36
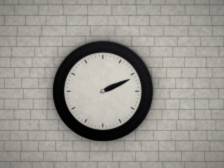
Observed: 2.11
